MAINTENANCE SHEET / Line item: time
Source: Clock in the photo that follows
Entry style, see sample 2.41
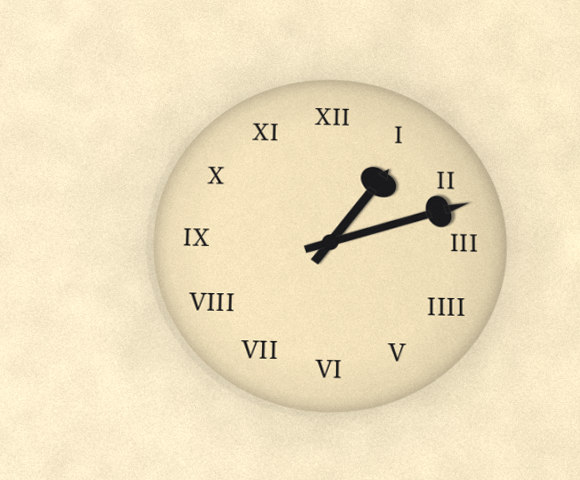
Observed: 1.12
